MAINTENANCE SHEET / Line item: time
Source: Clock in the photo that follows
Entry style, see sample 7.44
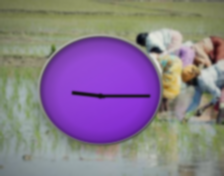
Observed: 9.15
